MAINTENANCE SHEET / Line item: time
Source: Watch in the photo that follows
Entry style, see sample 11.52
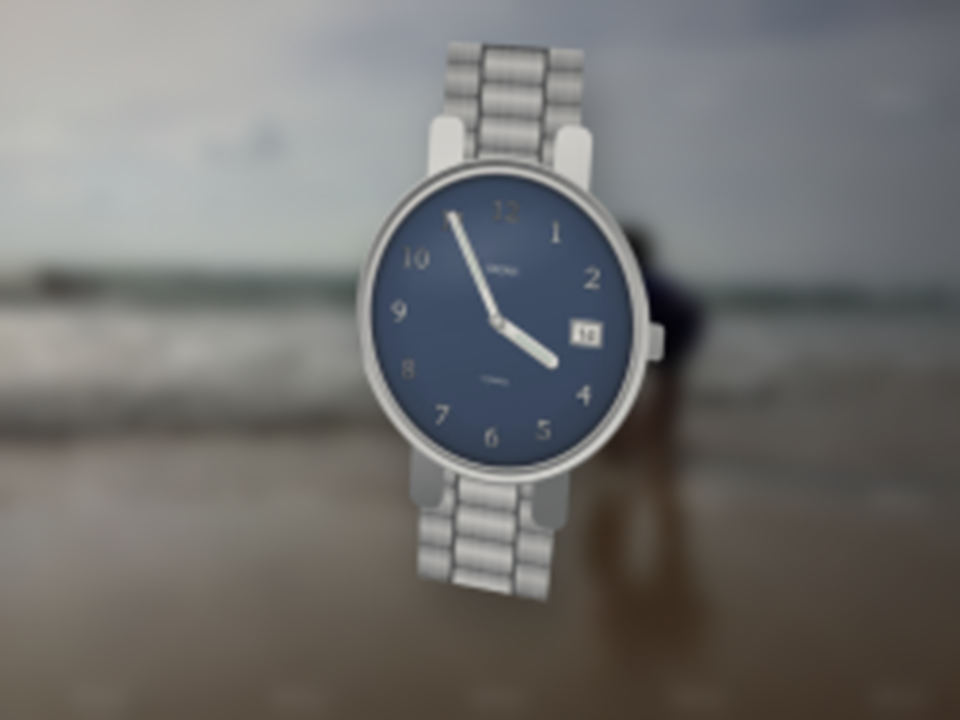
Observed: 3.55
